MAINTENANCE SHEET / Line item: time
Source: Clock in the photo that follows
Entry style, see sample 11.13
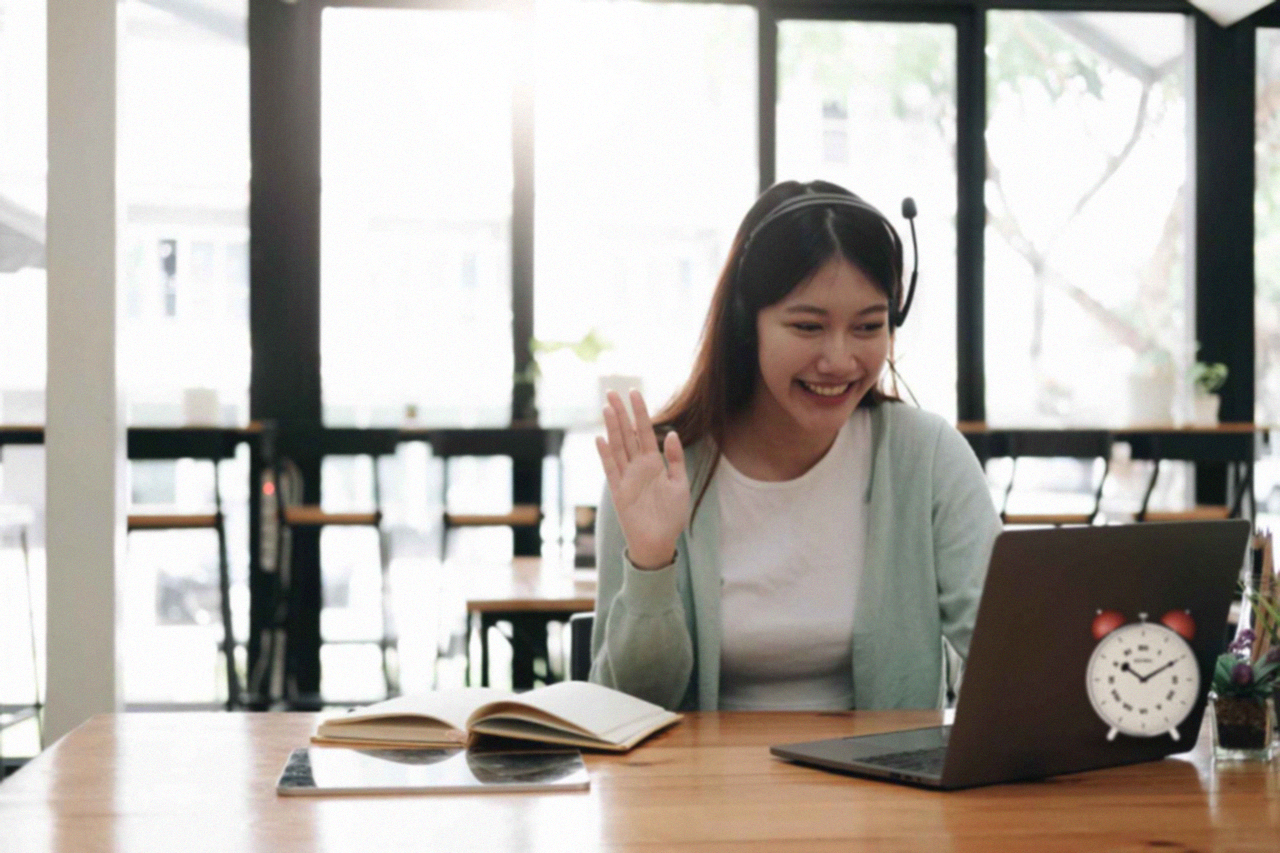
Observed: 10.10
